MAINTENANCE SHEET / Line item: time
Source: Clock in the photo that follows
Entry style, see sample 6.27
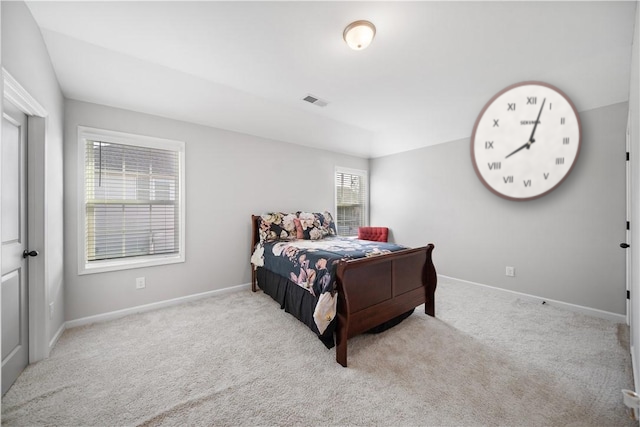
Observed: 8.03
